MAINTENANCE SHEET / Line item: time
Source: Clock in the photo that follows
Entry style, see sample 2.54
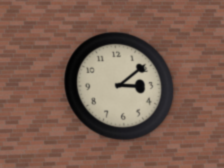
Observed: 3.09
